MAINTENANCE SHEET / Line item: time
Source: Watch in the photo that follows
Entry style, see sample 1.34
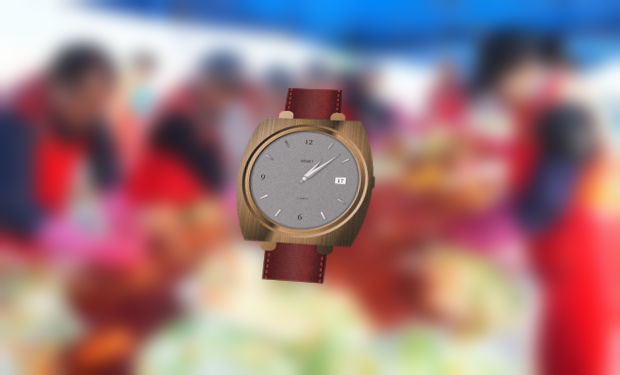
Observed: 1.08
